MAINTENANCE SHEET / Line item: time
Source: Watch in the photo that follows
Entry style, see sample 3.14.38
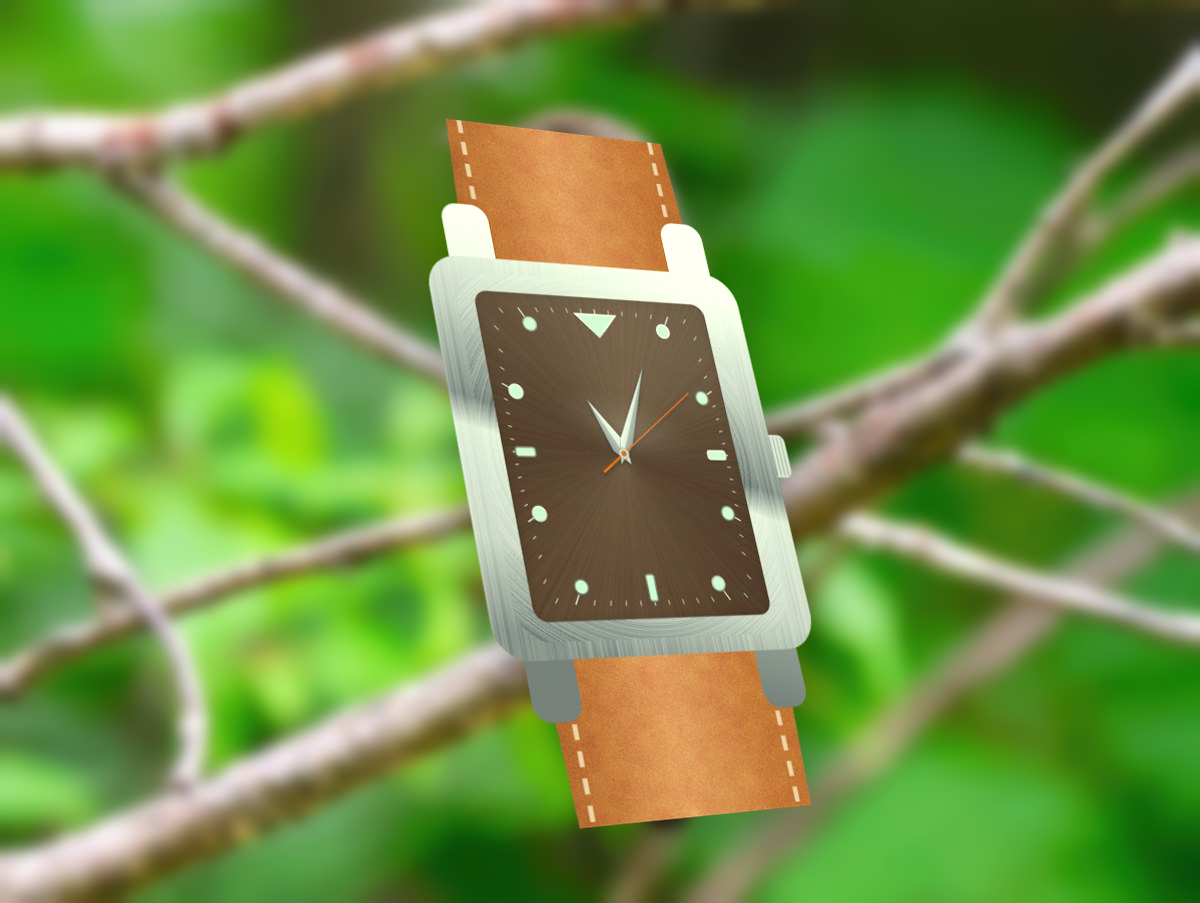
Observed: 11.04.09
